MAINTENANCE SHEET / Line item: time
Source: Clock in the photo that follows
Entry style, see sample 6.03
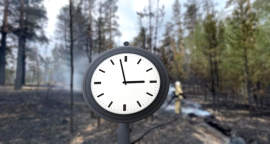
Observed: 2.58
